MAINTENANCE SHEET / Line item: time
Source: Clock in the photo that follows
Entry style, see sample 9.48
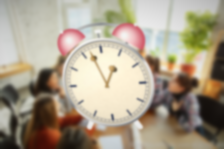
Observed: 12.57
